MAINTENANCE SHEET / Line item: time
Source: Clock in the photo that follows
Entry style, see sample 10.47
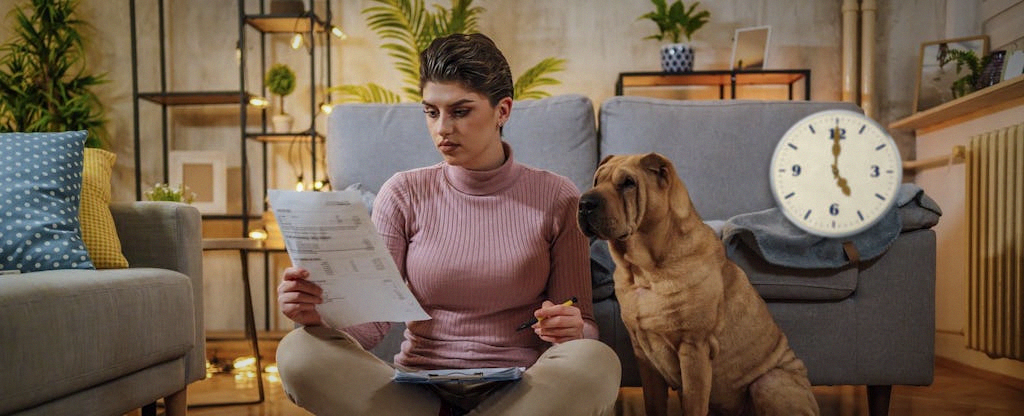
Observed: 5.00
